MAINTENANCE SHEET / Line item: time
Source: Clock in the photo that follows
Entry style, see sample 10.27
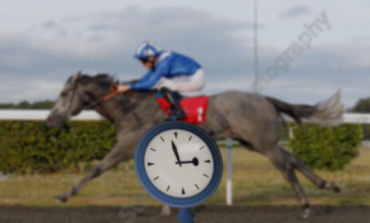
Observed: 2.58
